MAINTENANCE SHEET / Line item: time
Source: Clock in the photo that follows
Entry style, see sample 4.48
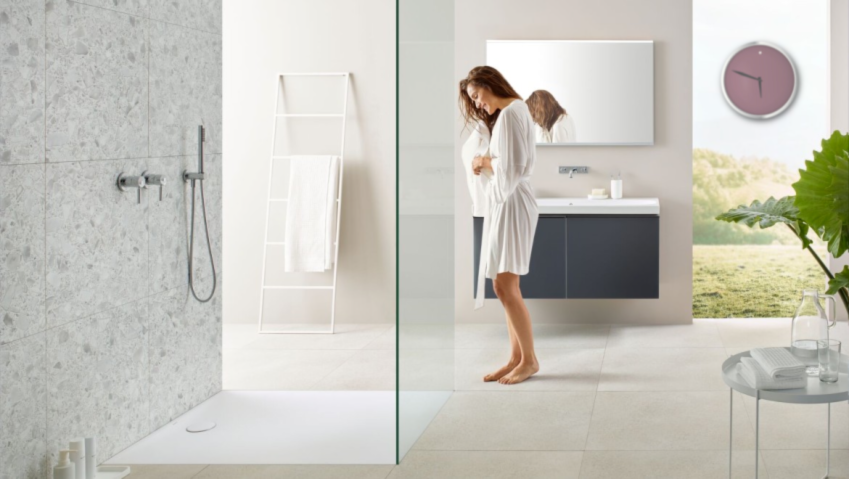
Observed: 5.48
